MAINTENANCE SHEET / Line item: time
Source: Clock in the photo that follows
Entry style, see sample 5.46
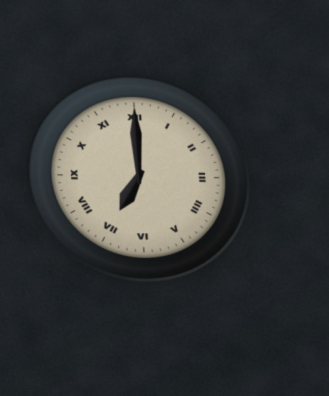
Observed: 7.00
